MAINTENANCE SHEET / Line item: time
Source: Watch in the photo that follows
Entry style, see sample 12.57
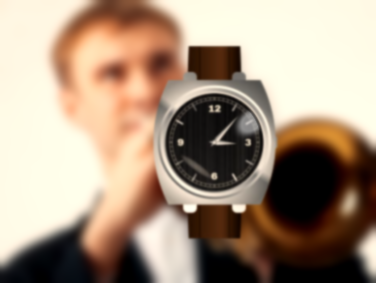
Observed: 3.07
